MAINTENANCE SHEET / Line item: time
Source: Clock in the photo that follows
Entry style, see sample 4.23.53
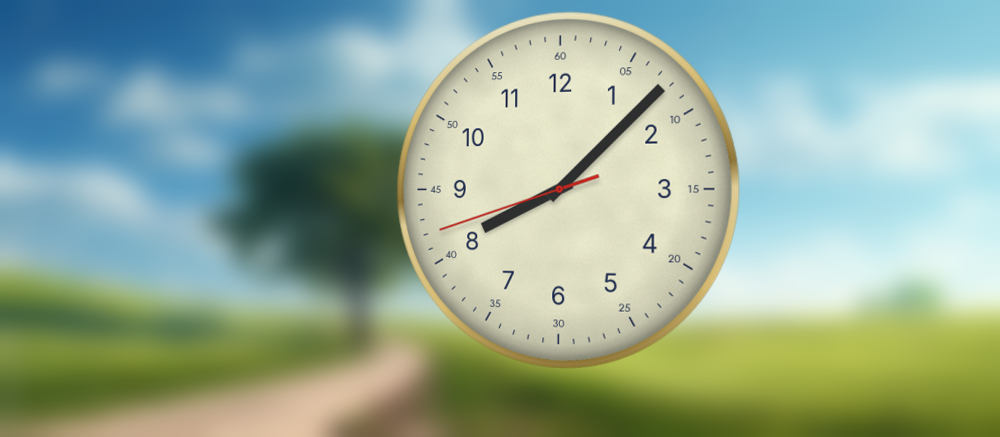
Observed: 8.07.42
